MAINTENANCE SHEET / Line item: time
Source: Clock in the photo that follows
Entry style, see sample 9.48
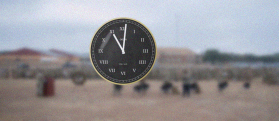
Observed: 11.01
